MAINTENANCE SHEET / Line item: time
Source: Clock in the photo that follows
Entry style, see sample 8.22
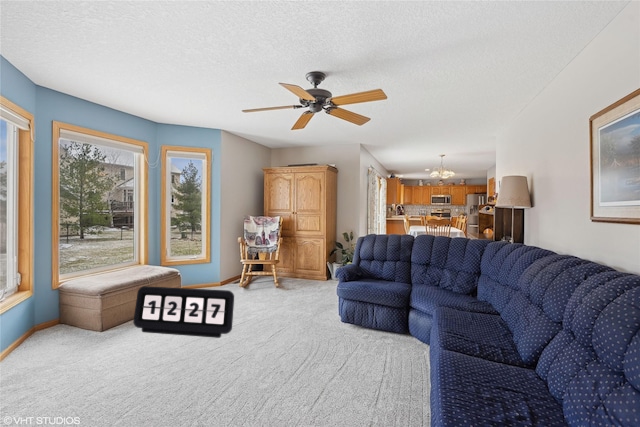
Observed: 12.27
